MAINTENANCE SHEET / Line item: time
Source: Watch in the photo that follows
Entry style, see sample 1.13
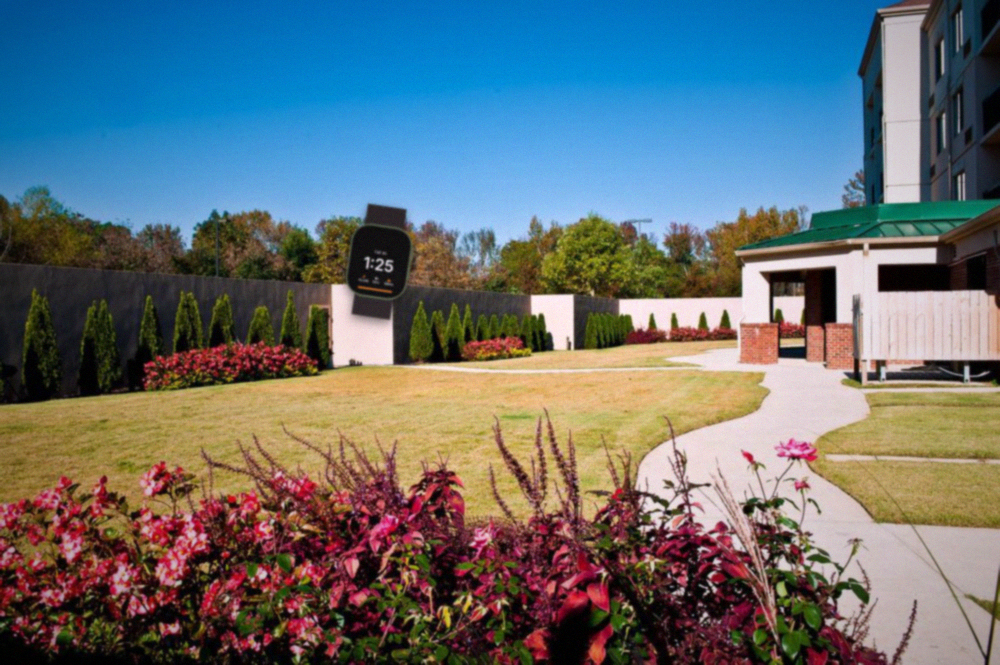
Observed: 1.25
